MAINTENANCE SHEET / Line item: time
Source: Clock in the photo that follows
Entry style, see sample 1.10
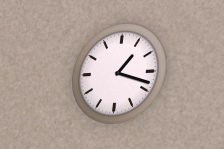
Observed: 1.18
